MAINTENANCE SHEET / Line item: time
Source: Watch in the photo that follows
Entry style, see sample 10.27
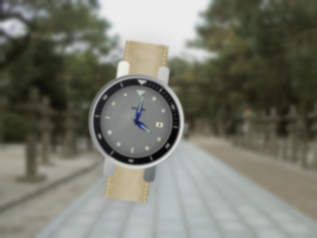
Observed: 4.01
